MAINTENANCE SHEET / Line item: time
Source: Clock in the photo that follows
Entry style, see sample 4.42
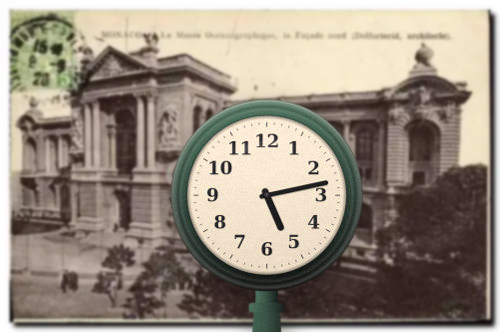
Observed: 5.13
